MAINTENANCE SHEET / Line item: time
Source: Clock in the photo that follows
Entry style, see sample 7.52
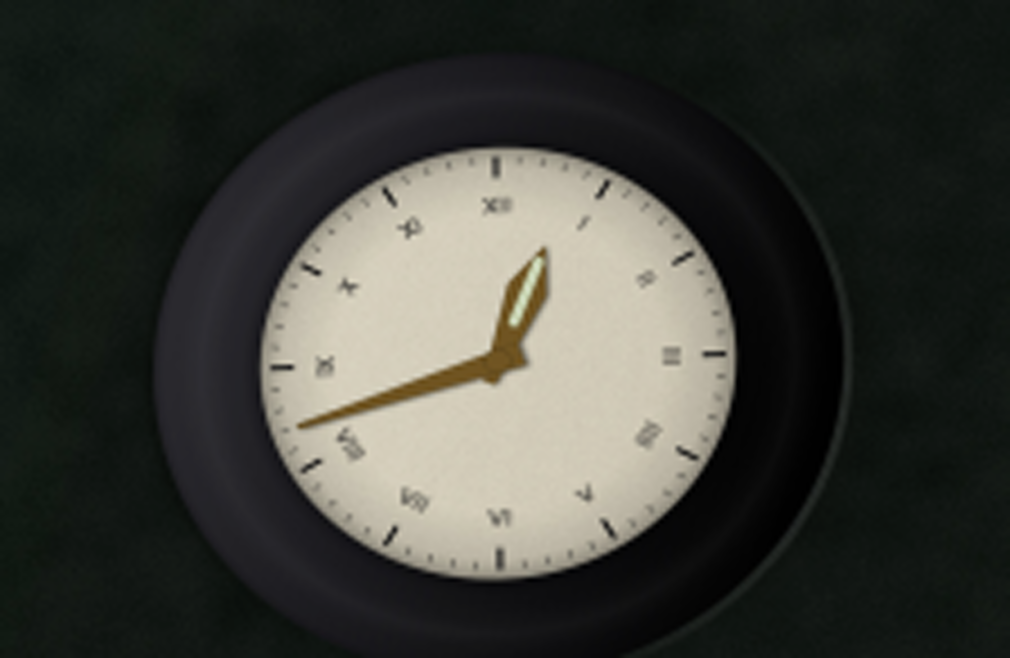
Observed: 12.42
